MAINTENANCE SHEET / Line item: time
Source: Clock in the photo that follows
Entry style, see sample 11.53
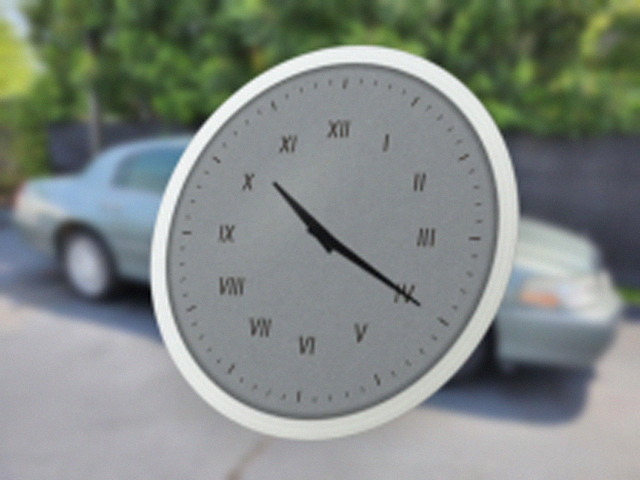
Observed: 10.20
